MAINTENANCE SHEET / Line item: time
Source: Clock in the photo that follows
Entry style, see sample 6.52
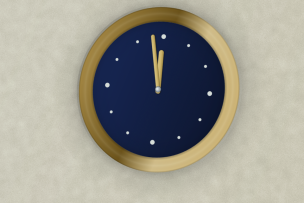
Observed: 11.58
